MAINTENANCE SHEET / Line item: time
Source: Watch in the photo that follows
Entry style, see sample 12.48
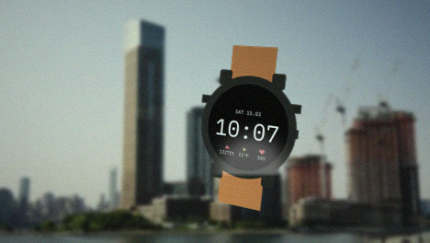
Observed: 10.07
